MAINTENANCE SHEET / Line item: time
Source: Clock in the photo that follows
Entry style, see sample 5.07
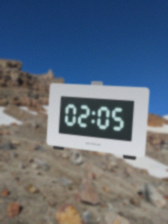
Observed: 2.05
